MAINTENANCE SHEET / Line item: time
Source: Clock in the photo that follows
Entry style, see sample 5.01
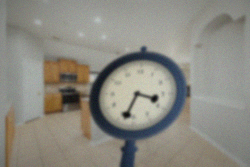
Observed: 3.33
